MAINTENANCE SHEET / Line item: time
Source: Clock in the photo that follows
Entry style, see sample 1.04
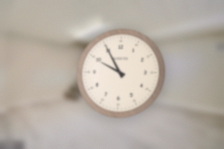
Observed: 9.55
